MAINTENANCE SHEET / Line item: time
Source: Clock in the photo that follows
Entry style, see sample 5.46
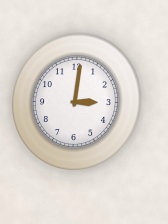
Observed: 3.01
